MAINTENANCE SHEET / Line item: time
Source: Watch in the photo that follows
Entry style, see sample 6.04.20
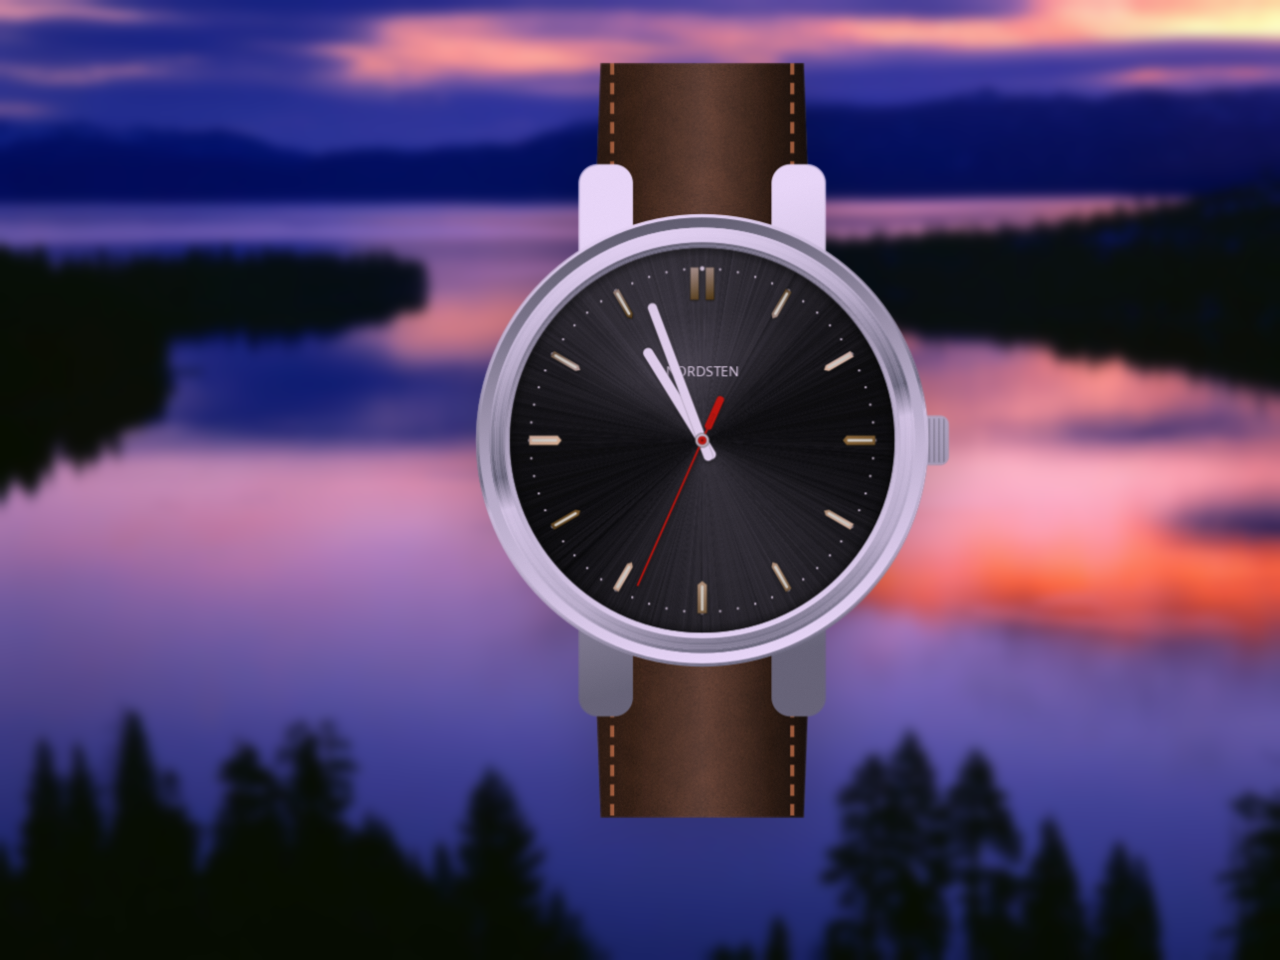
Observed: 10.56.34
